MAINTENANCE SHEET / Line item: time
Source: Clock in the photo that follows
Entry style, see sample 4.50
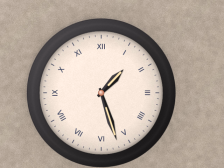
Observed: 1.27
